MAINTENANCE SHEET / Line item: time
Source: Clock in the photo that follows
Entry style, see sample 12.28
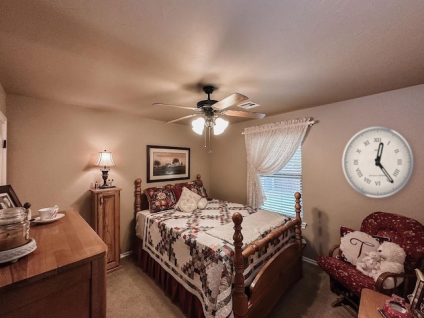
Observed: 12.24
